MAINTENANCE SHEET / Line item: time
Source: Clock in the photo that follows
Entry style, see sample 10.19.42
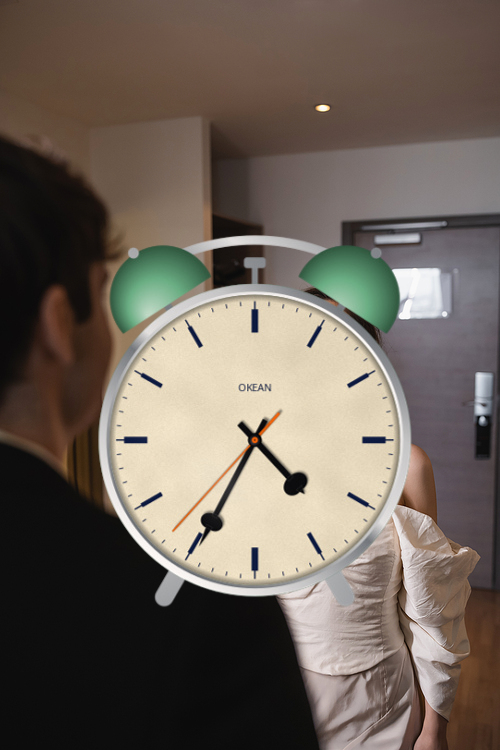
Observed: 4.34.37
